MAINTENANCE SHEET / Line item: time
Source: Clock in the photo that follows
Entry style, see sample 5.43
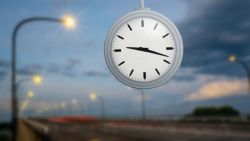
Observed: 9.18
